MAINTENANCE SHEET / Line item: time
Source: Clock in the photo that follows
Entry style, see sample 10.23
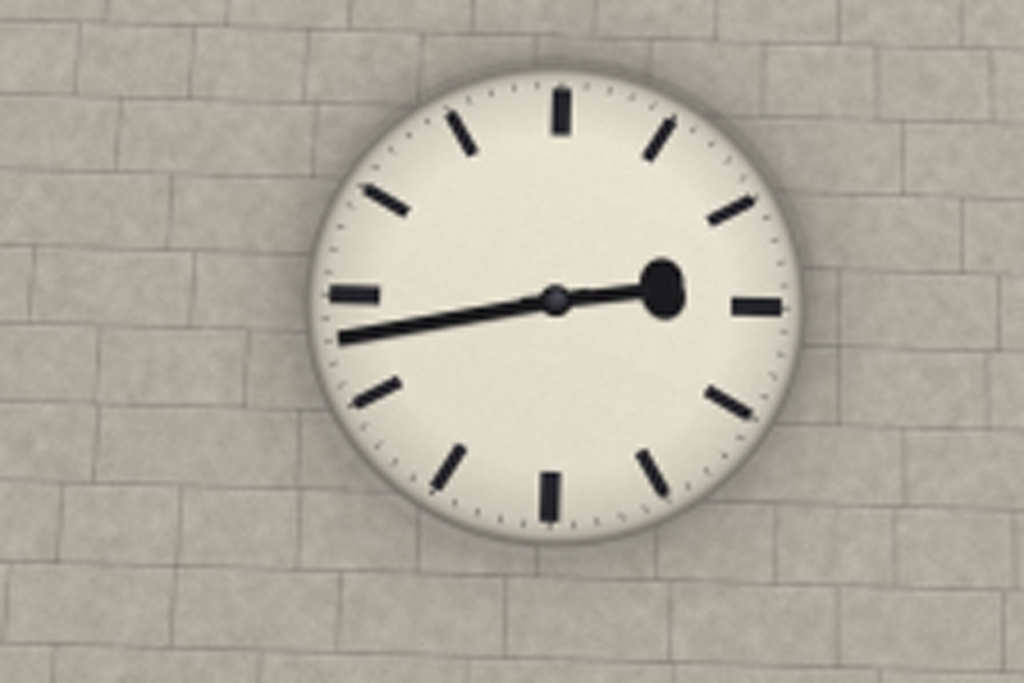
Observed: 2.43
